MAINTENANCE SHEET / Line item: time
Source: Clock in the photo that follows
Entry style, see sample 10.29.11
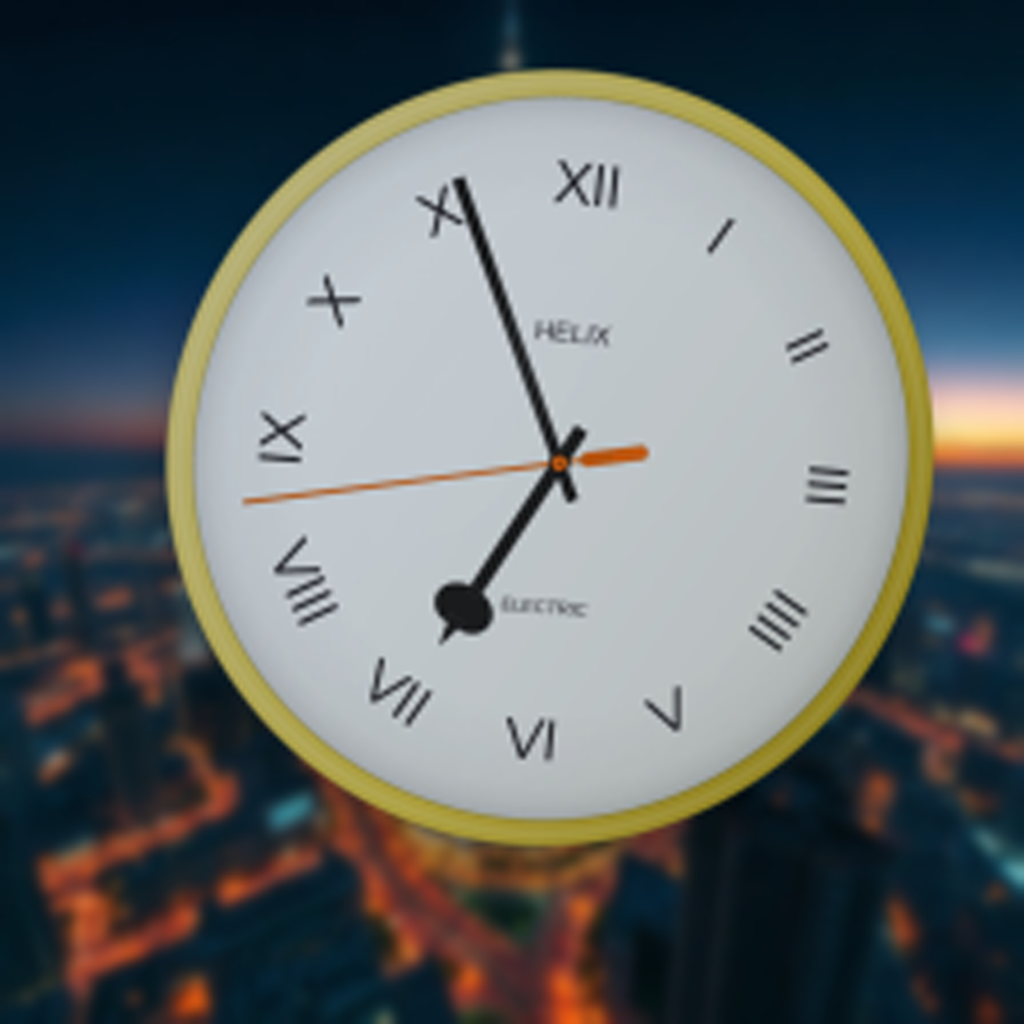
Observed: 6.55.43
